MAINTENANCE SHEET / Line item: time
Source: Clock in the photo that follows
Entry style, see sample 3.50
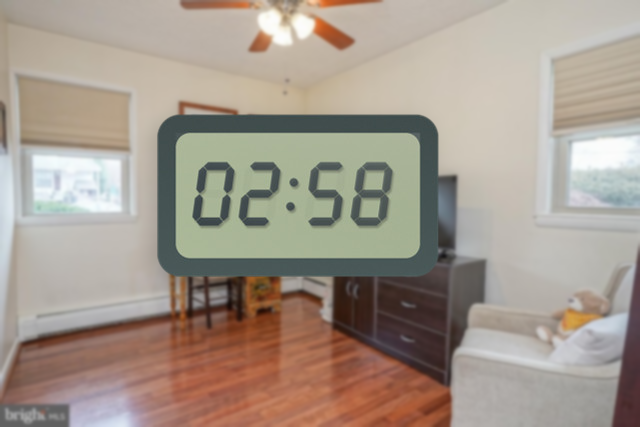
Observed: 2.58
